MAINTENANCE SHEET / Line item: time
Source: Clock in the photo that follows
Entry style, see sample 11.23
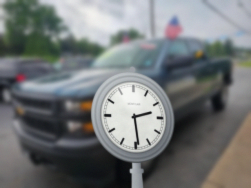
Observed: 2.29
